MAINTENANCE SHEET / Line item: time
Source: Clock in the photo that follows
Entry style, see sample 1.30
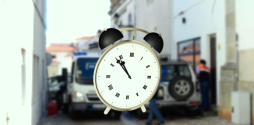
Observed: 10.53
